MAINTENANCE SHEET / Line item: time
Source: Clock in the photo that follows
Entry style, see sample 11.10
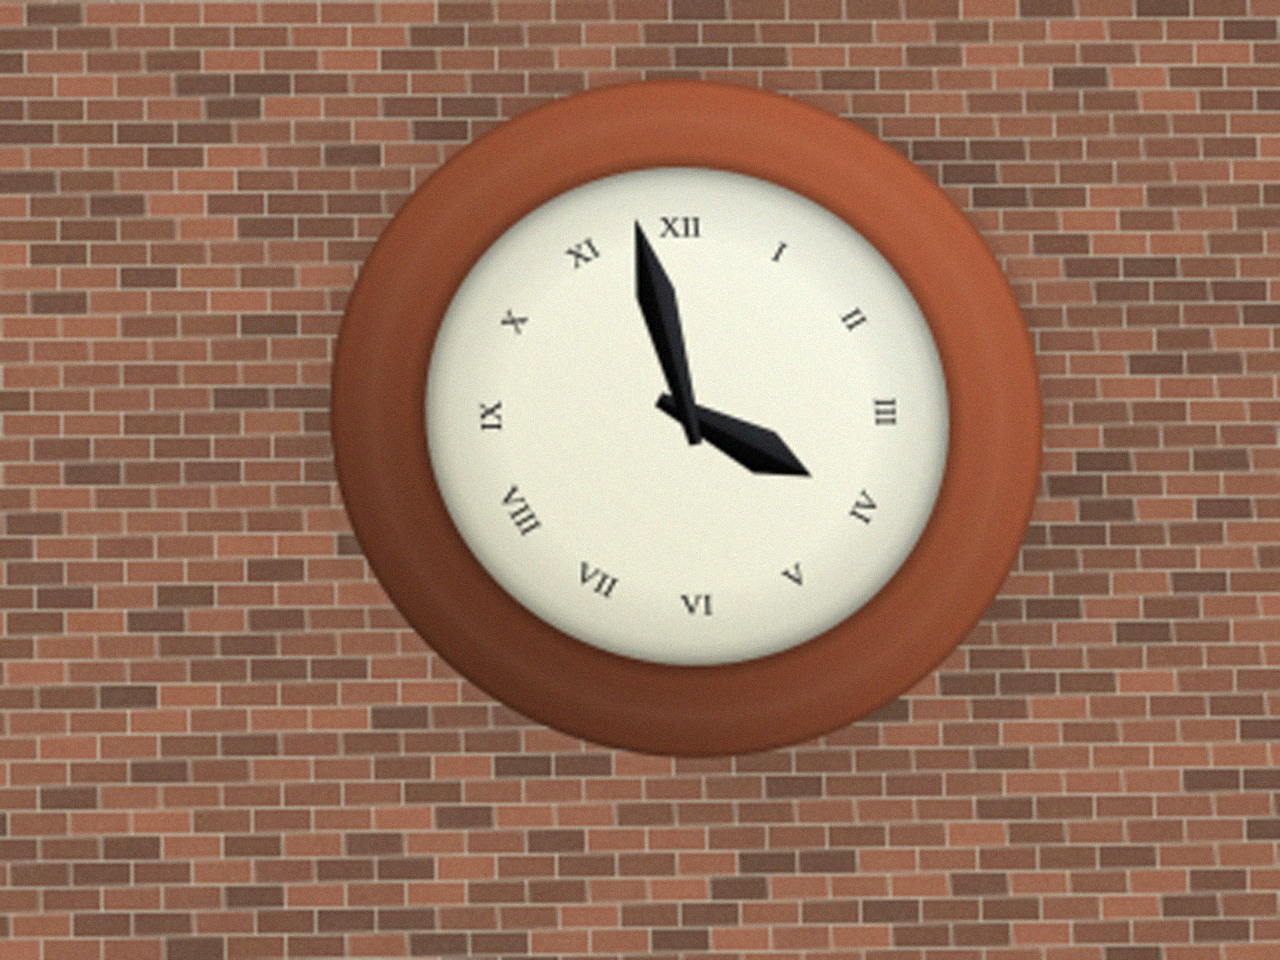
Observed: 3.58
